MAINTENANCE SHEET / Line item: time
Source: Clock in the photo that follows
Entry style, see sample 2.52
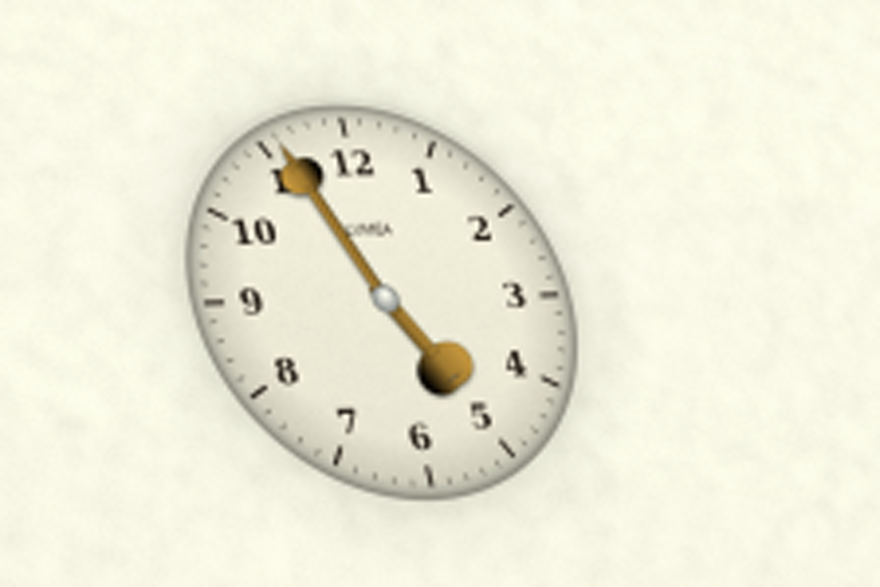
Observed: 4.56
